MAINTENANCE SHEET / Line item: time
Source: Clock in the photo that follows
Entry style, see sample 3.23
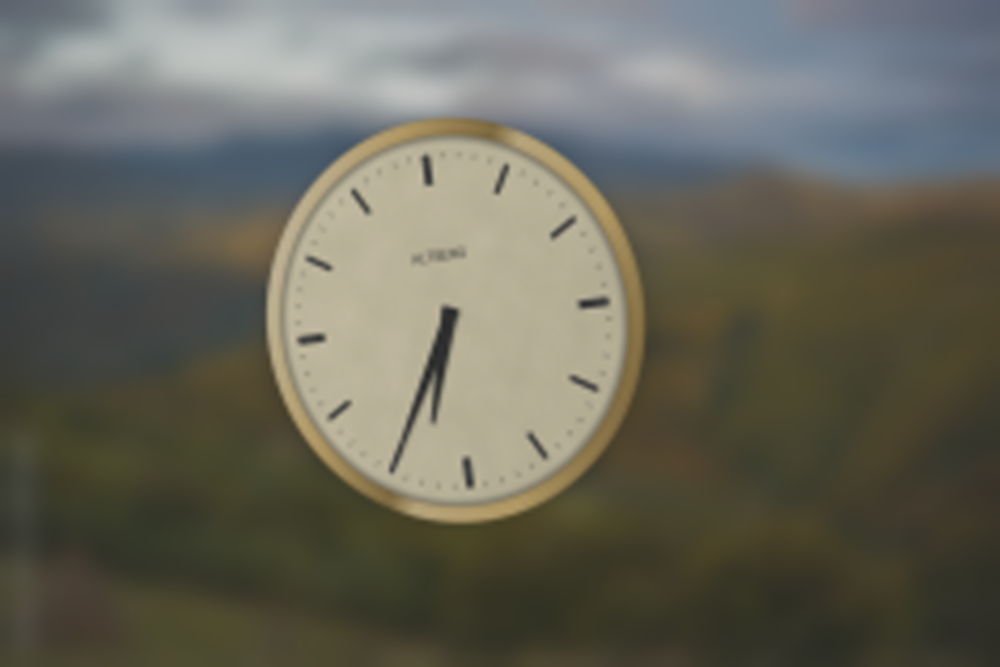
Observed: 6.35
